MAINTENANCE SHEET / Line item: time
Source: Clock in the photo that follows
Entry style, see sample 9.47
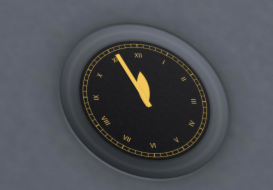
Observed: 11.56
